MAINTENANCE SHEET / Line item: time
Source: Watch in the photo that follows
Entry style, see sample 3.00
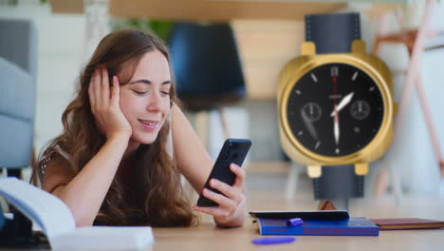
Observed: 1.30
